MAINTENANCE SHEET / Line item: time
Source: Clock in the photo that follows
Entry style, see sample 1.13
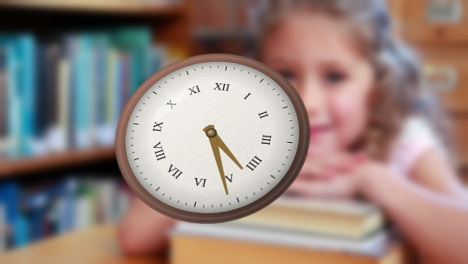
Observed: 4.26
